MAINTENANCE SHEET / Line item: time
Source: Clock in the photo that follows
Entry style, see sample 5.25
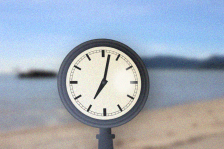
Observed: 7.02
